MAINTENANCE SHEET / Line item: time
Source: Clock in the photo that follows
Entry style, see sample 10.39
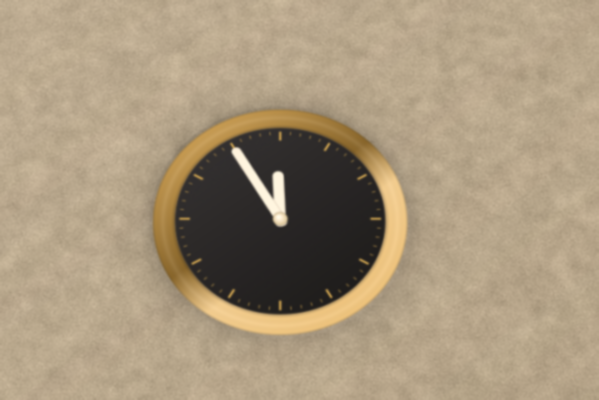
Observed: 11.55
